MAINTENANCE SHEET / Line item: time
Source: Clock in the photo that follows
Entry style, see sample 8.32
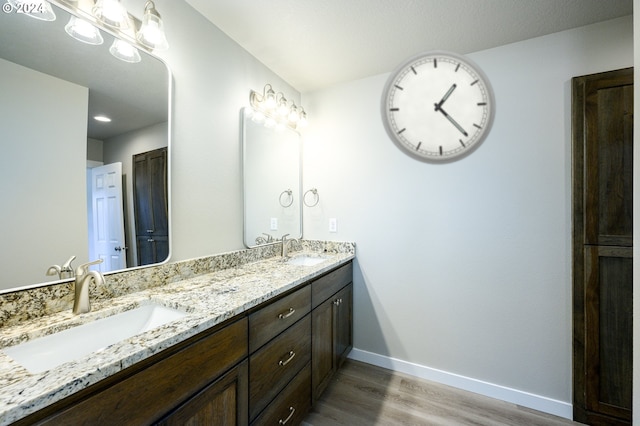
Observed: 1.23
